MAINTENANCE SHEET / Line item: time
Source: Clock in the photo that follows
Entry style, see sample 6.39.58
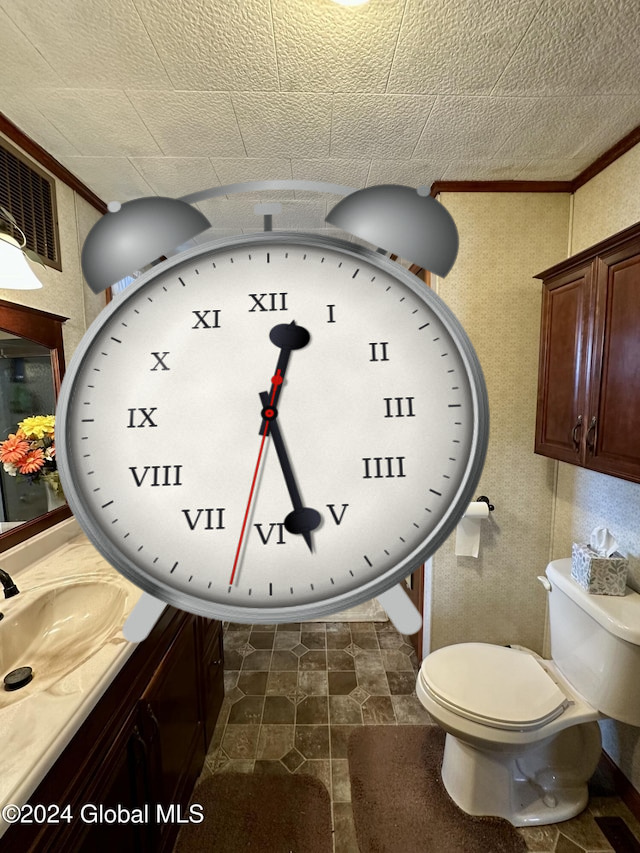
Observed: 12.27.32
